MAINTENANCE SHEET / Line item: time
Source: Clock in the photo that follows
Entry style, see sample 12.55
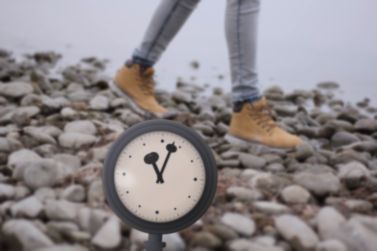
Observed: 11.03
